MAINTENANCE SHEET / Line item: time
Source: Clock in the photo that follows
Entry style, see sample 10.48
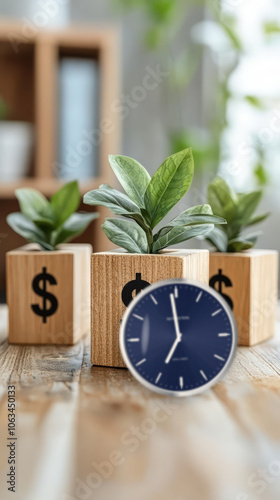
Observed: 6.59
